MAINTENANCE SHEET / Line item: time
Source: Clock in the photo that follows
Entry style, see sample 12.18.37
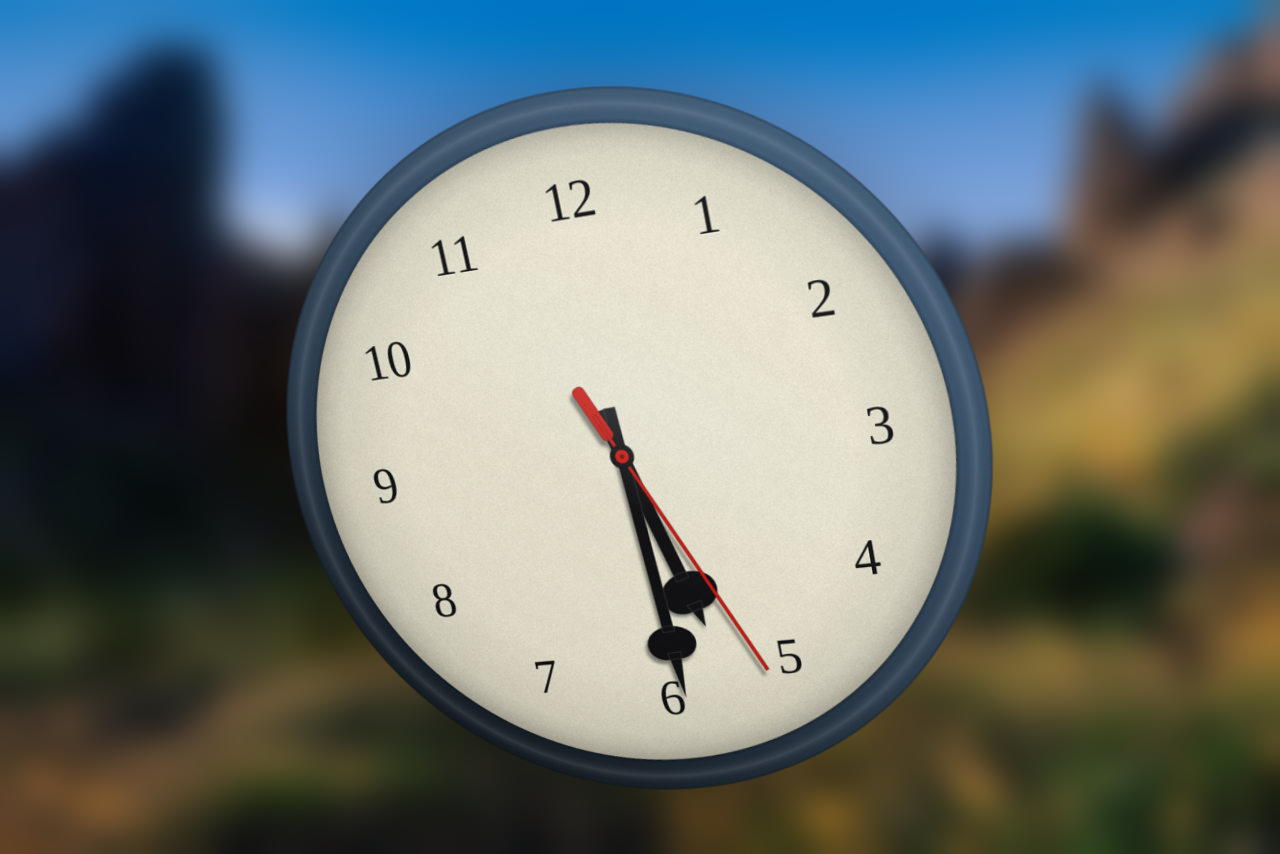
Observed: 5.29.26
